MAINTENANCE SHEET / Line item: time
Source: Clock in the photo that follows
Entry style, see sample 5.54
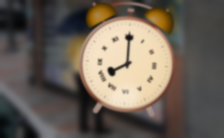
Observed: 8.00
